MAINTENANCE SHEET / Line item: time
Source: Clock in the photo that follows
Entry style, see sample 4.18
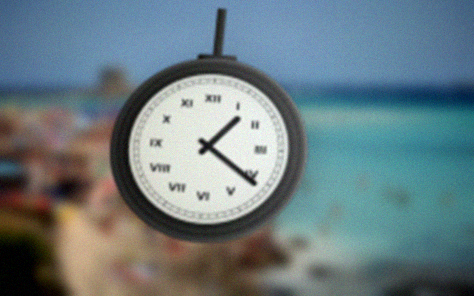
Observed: 1.21
